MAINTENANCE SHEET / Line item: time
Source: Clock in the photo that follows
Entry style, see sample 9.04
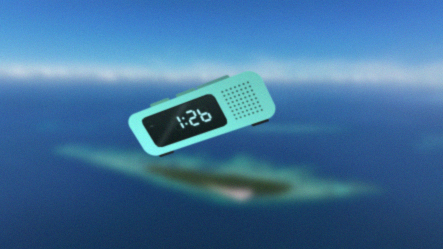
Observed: 1.26
